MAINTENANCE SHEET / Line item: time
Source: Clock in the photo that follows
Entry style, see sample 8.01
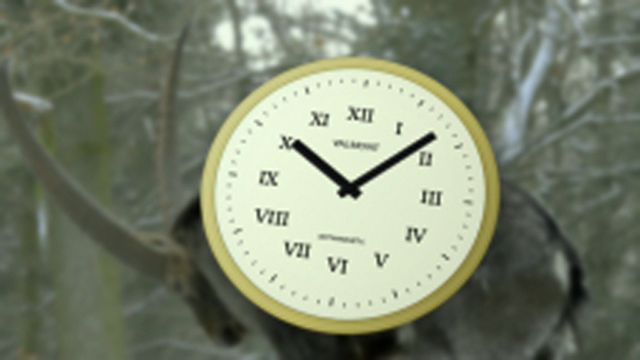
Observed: 10.08
